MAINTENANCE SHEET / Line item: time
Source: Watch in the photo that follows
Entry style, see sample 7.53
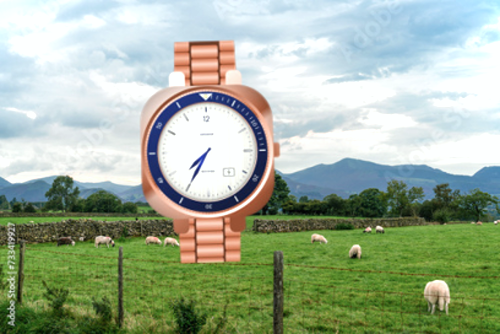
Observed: 7.35
